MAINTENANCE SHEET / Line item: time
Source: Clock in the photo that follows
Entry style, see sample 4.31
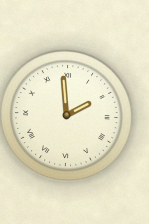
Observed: 1.59
